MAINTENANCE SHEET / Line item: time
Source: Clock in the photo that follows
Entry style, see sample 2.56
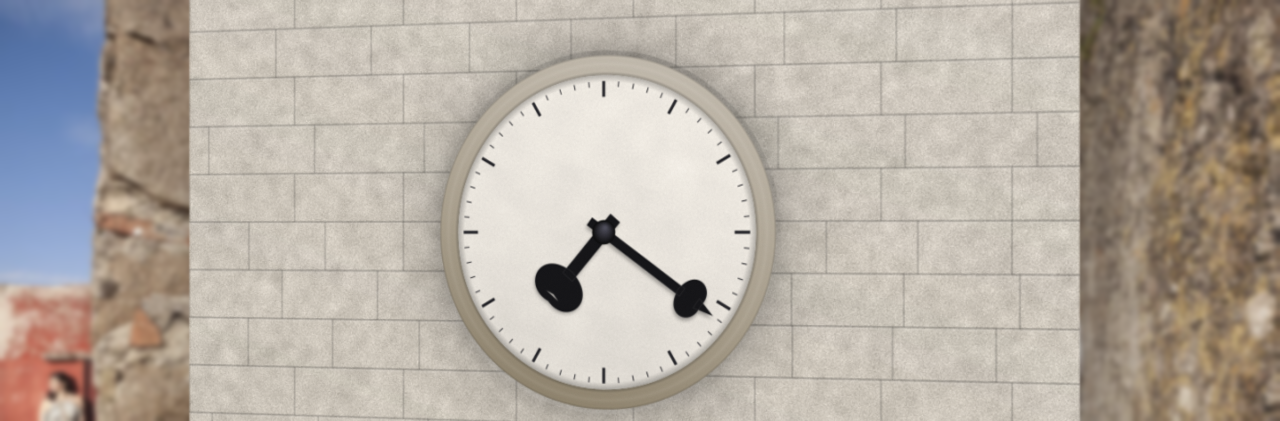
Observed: 7.21
